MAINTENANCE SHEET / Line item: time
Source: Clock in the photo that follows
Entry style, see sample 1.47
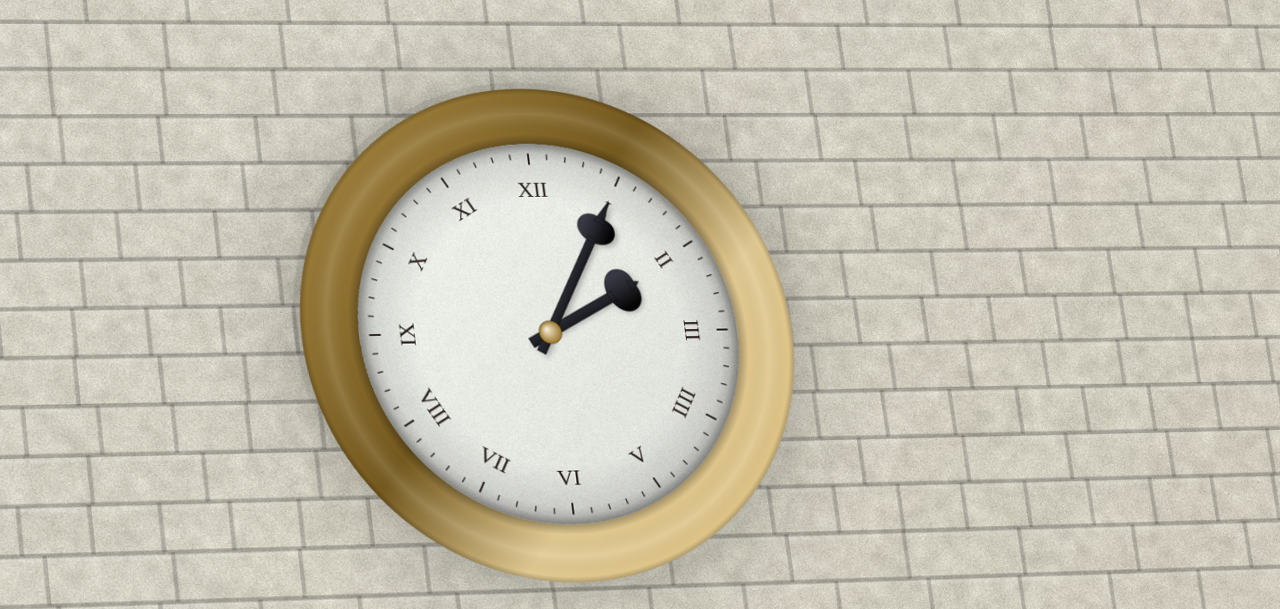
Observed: 2.05
